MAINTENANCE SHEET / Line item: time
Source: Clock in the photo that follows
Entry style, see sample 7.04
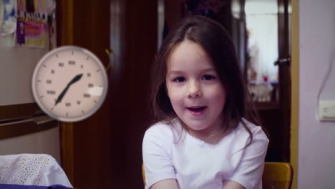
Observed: 1.35
